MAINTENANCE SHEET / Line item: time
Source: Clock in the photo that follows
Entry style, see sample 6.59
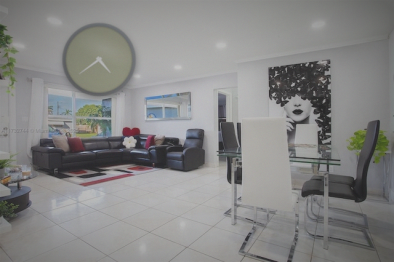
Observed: 4.39
